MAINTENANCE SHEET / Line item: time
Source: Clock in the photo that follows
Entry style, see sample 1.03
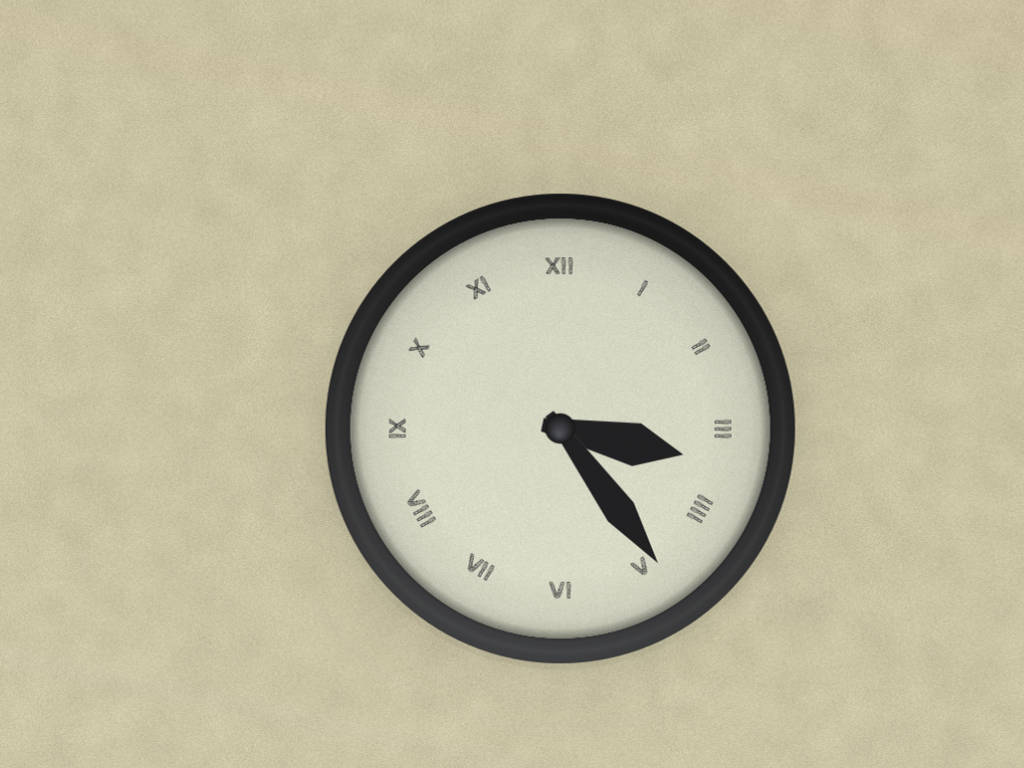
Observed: 3.24
